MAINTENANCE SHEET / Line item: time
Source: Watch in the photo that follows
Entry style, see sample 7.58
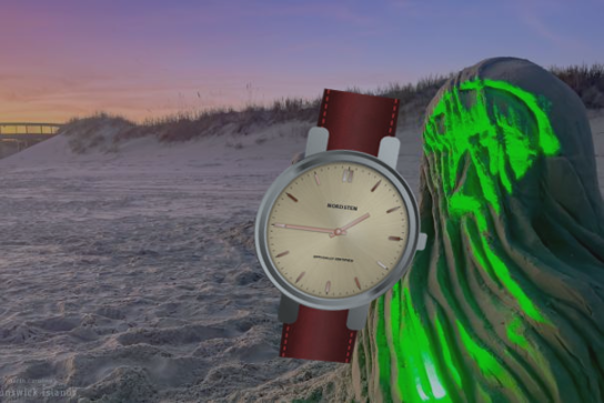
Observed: 1.45
